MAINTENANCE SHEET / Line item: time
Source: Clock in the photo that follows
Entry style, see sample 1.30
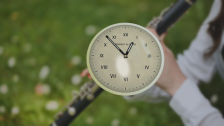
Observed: 12.53
